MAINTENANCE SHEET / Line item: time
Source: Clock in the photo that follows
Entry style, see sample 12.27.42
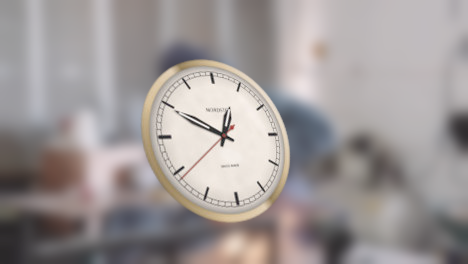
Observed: 12.49.39
